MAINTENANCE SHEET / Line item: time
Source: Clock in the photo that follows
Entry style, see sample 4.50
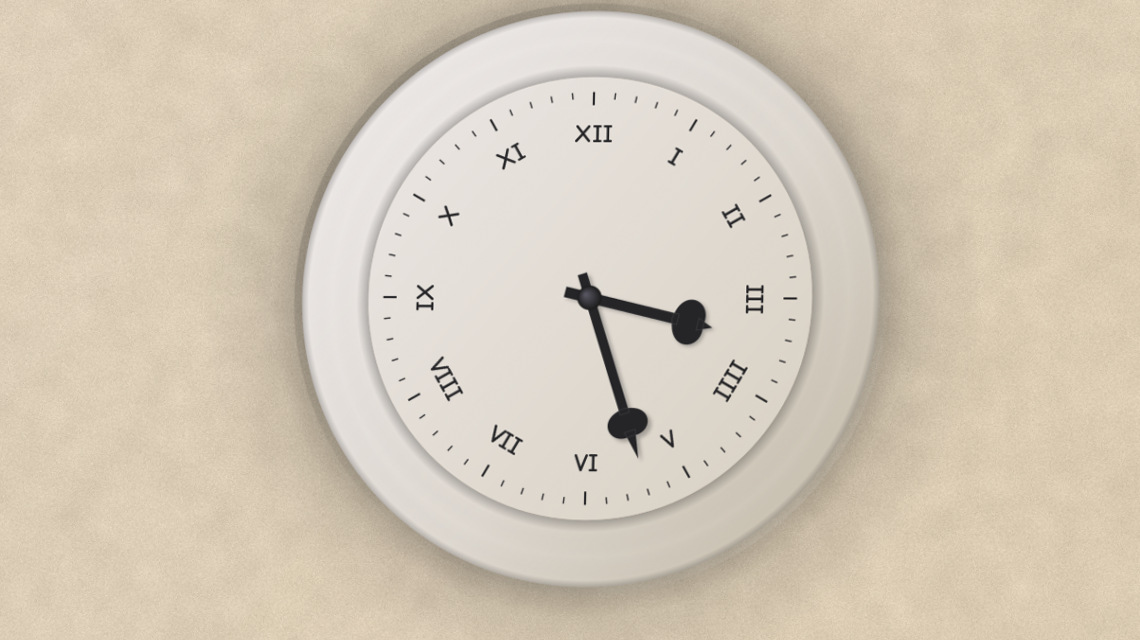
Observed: 3.27
